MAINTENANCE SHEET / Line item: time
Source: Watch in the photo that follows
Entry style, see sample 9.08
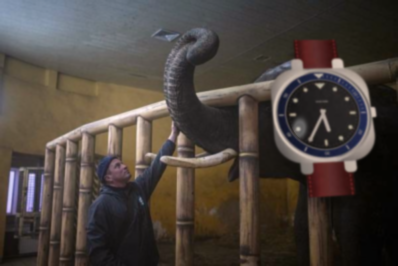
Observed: 5.35
